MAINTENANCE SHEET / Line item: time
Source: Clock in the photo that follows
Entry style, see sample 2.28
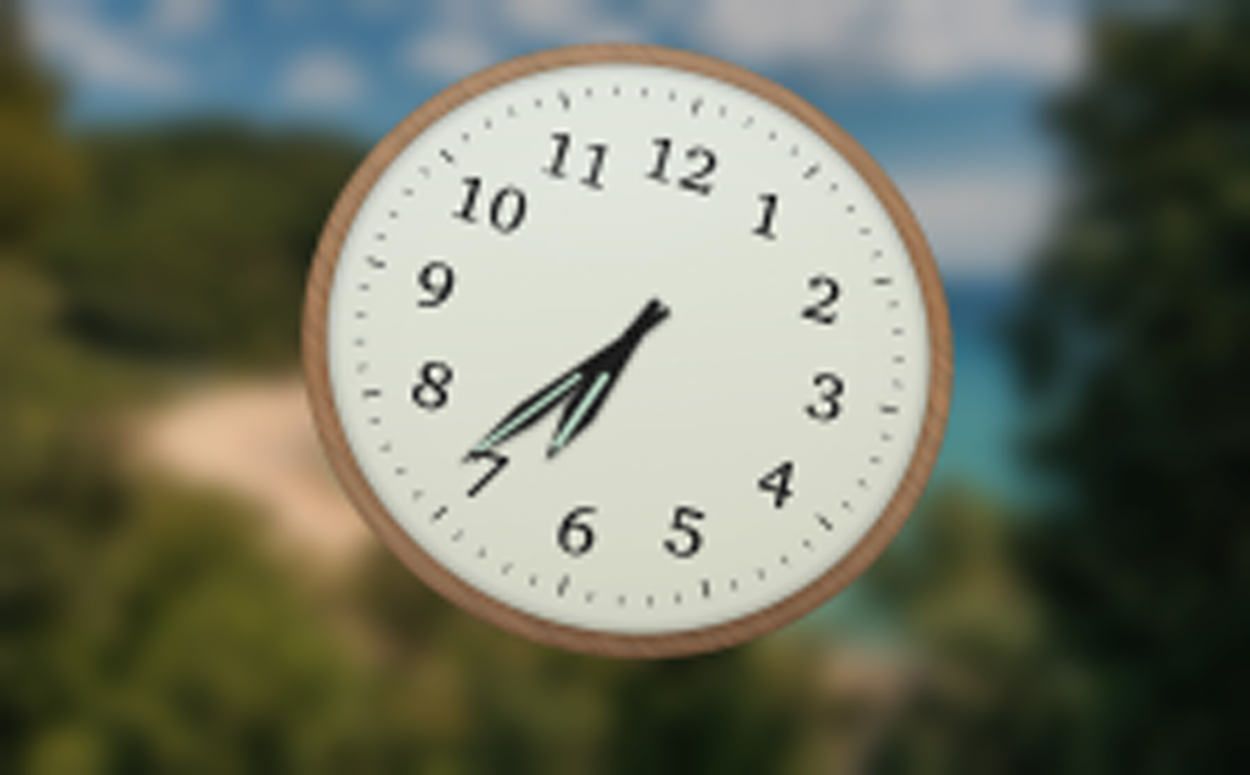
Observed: 6.36
